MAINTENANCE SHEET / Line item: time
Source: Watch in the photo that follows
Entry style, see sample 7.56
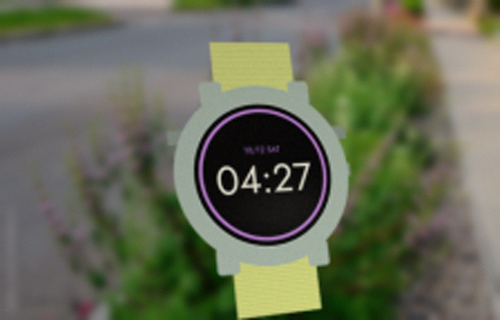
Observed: 4.27
